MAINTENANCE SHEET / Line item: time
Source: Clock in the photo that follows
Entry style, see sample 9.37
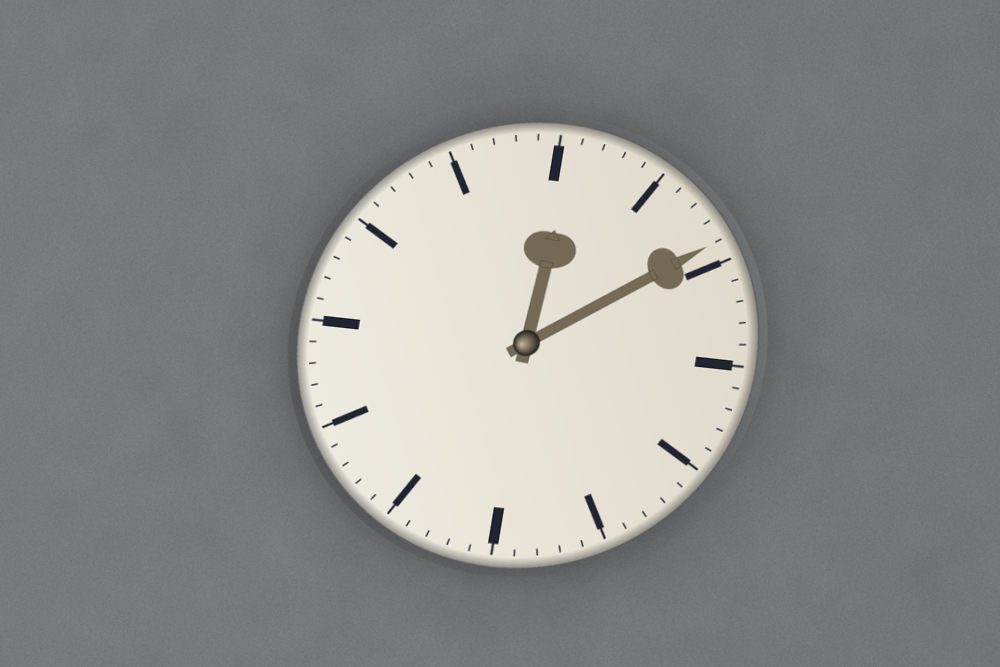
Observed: 12.09
